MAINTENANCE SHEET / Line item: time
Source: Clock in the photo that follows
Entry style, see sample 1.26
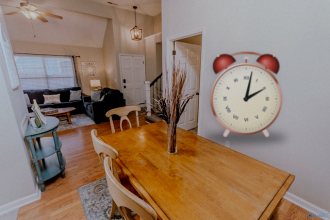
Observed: 2.02
